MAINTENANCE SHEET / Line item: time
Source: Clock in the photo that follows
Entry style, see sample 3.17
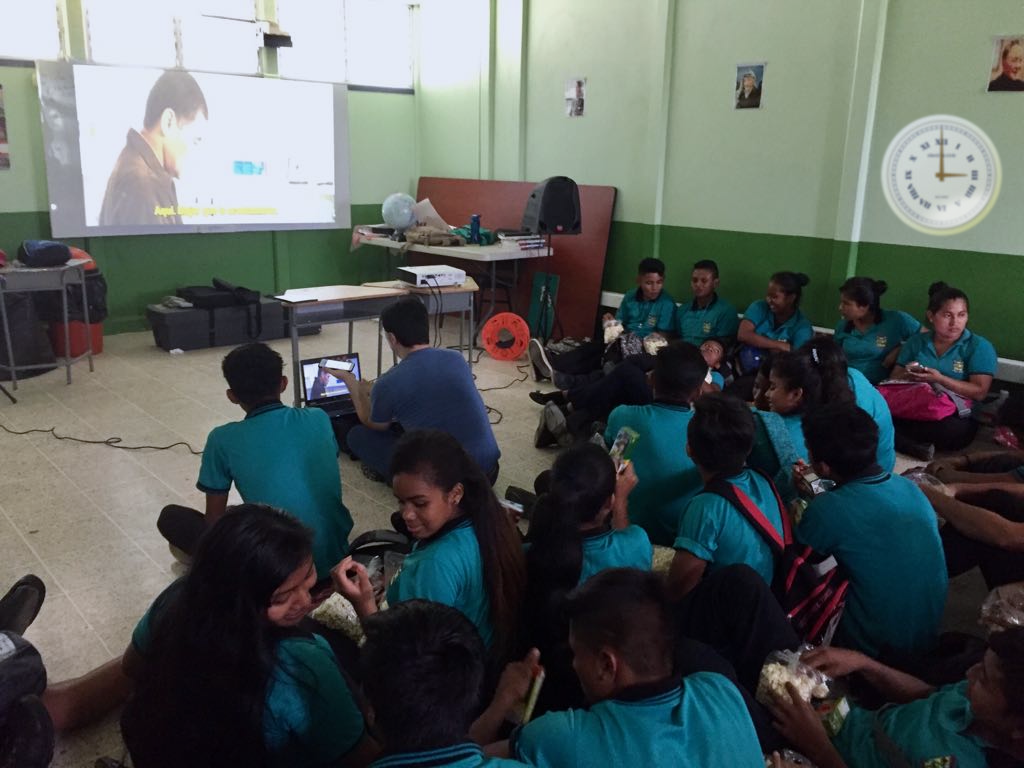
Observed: 3.00
